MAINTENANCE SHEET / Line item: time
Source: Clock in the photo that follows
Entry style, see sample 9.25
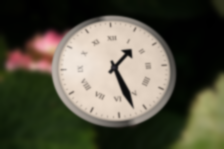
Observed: 1.27
